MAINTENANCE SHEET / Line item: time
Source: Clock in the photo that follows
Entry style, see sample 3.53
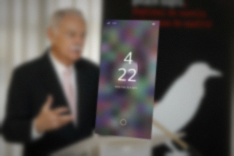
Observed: 4.22
